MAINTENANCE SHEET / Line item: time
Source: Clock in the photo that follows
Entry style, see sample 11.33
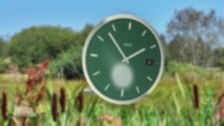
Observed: 1.53
